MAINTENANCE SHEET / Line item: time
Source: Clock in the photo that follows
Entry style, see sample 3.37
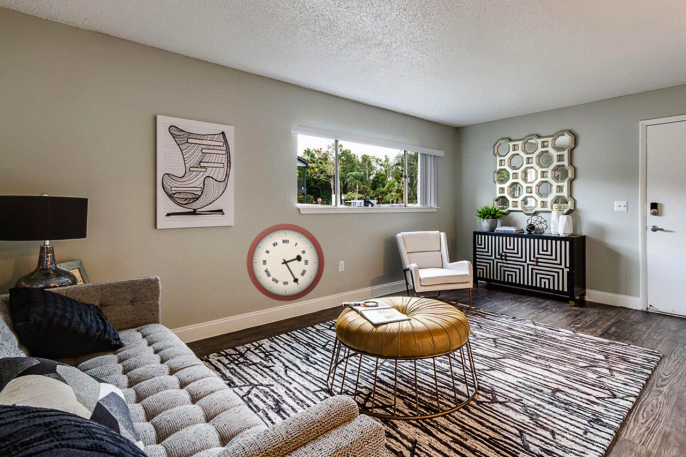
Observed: 2.25
